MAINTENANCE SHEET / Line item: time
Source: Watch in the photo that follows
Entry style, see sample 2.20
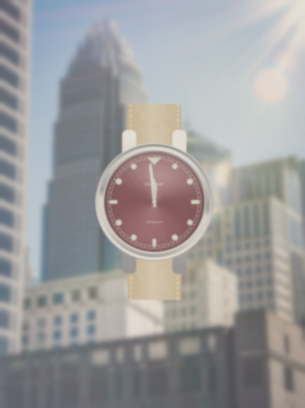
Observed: 11.59
